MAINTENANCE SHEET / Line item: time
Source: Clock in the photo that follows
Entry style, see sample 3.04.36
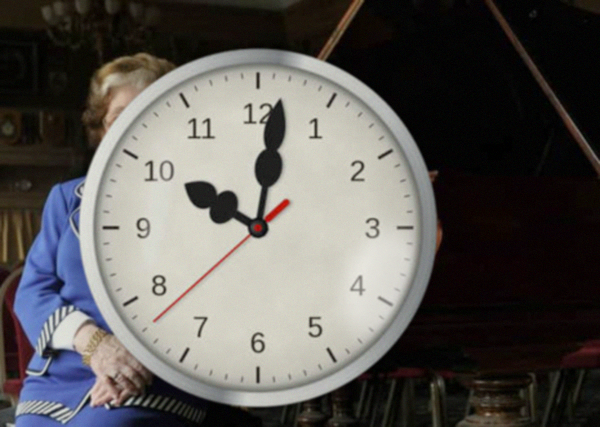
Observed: 10.01.38
